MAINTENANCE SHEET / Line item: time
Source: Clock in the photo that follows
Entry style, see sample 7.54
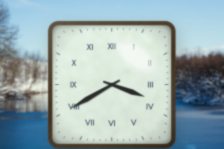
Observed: 3.40
